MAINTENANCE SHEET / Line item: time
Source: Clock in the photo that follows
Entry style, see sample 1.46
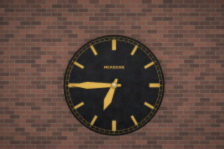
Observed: 6.45
